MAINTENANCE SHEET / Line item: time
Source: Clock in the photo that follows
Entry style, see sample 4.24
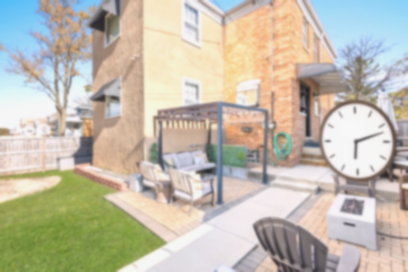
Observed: 6.12
